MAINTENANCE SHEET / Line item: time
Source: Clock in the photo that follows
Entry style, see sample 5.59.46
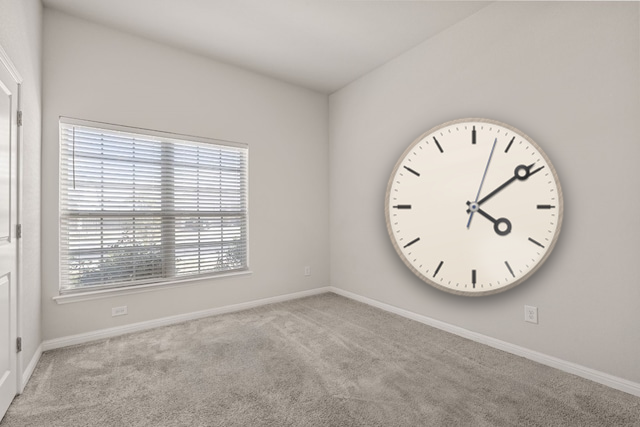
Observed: 4.09.03
